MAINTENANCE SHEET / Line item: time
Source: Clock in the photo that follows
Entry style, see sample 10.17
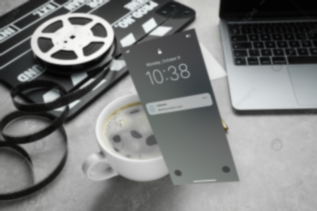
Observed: 10.38
